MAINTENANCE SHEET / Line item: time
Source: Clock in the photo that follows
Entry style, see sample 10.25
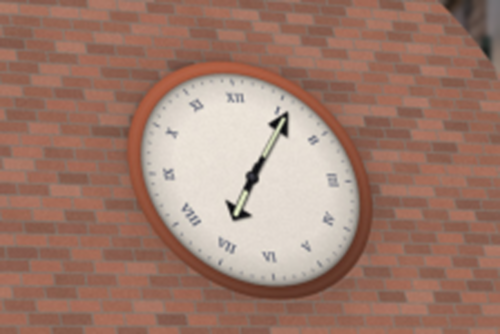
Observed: 7.06
